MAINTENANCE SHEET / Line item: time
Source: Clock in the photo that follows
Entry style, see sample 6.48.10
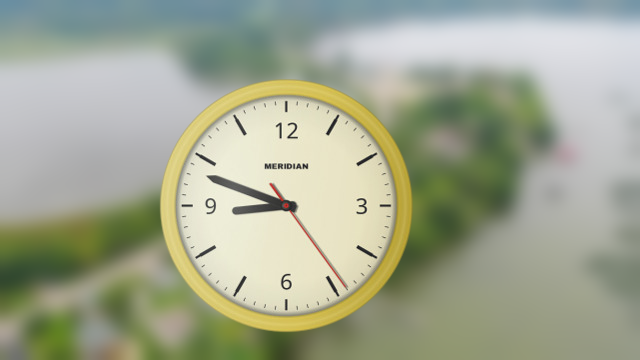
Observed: 8.48.24
